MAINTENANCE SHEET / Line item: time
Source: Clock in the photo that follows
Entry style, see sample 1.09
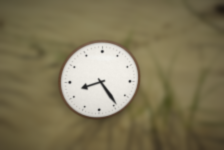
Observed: 8.24
